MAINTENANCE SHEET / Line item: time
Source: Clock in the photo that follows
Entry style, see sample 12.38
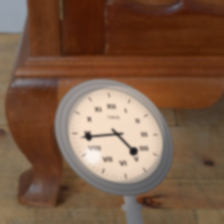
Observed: 4.44
